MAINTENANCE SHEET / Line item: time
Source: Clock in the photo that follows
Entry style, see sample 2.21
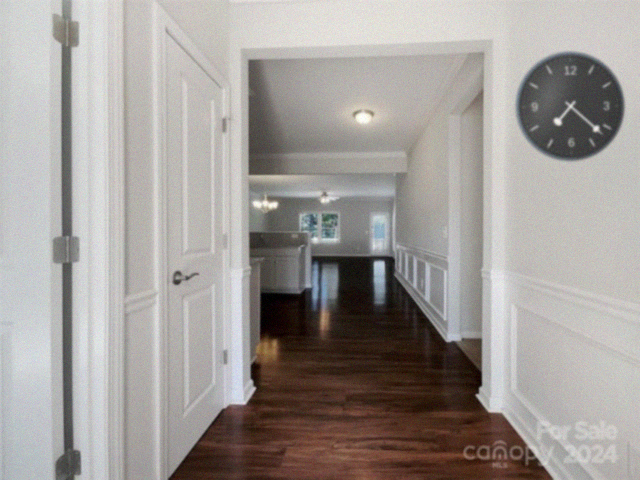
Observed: 7.22
